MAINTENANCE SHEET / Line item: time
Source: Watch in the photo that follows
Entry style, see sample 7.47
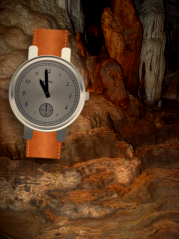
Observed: 10.59
